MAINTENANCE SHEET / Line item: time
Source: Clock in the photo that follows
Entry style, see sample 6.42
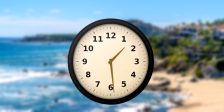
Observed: 1.29
